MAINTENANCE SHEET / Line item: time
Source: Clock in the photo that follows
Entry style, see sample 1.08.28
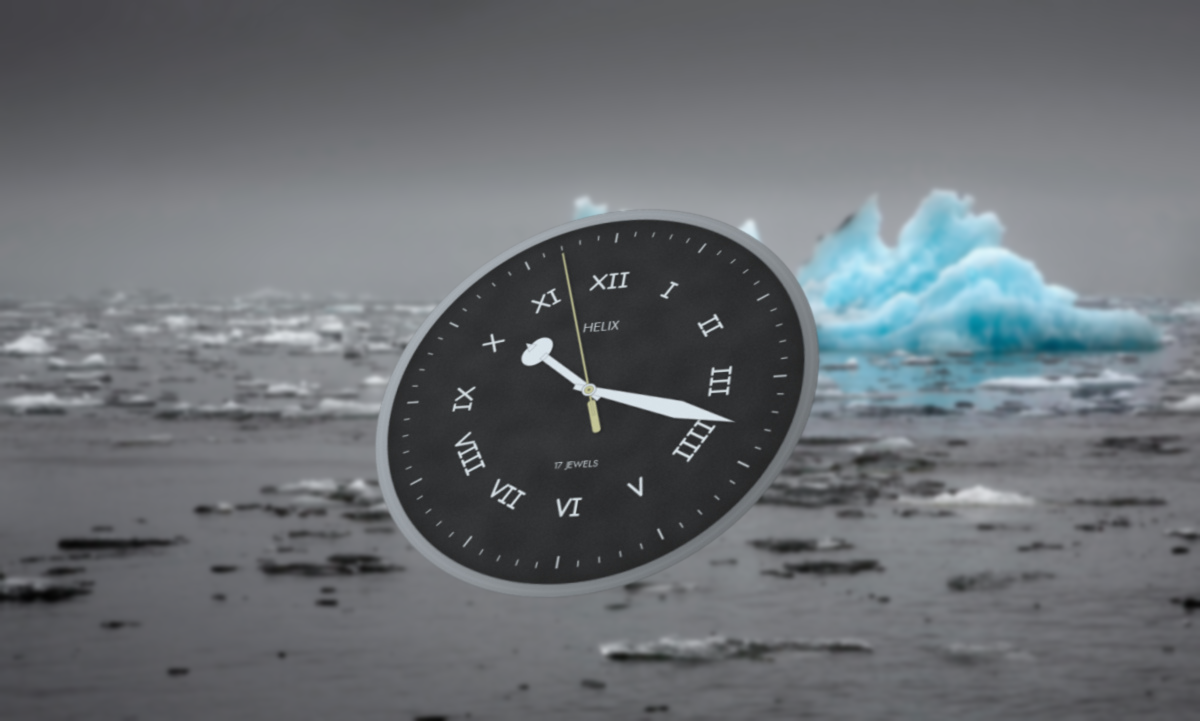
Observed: 10.17.57
